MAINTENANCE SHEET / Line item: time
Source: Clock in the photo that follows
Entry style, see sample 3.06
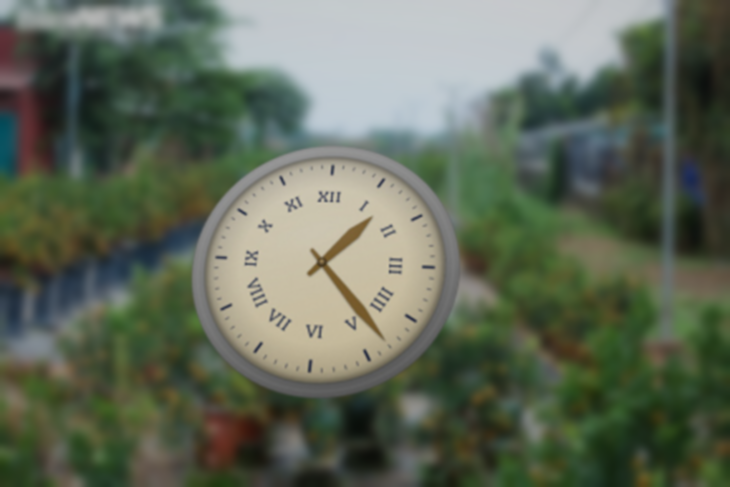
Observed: 1.23
